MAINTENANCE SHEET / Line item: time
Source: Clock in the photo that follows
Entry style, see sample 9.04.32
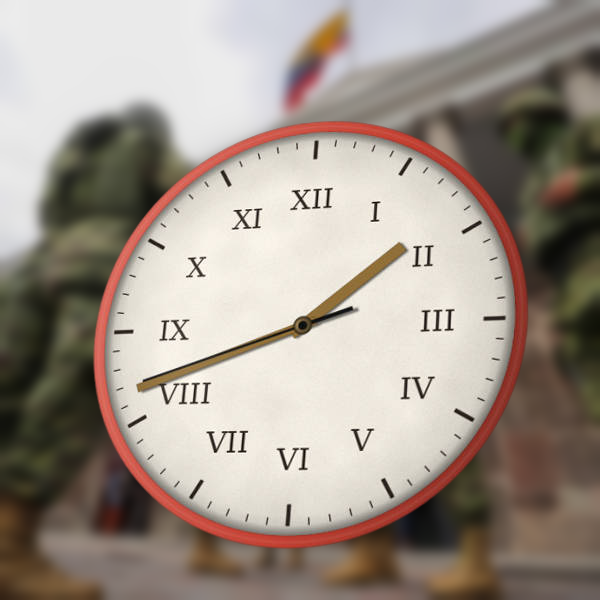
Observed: 1.41.42
